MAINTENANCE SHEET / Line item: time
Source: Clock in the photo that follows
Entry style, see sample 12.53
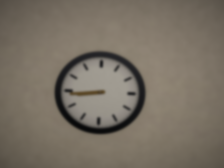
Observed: 8.44
